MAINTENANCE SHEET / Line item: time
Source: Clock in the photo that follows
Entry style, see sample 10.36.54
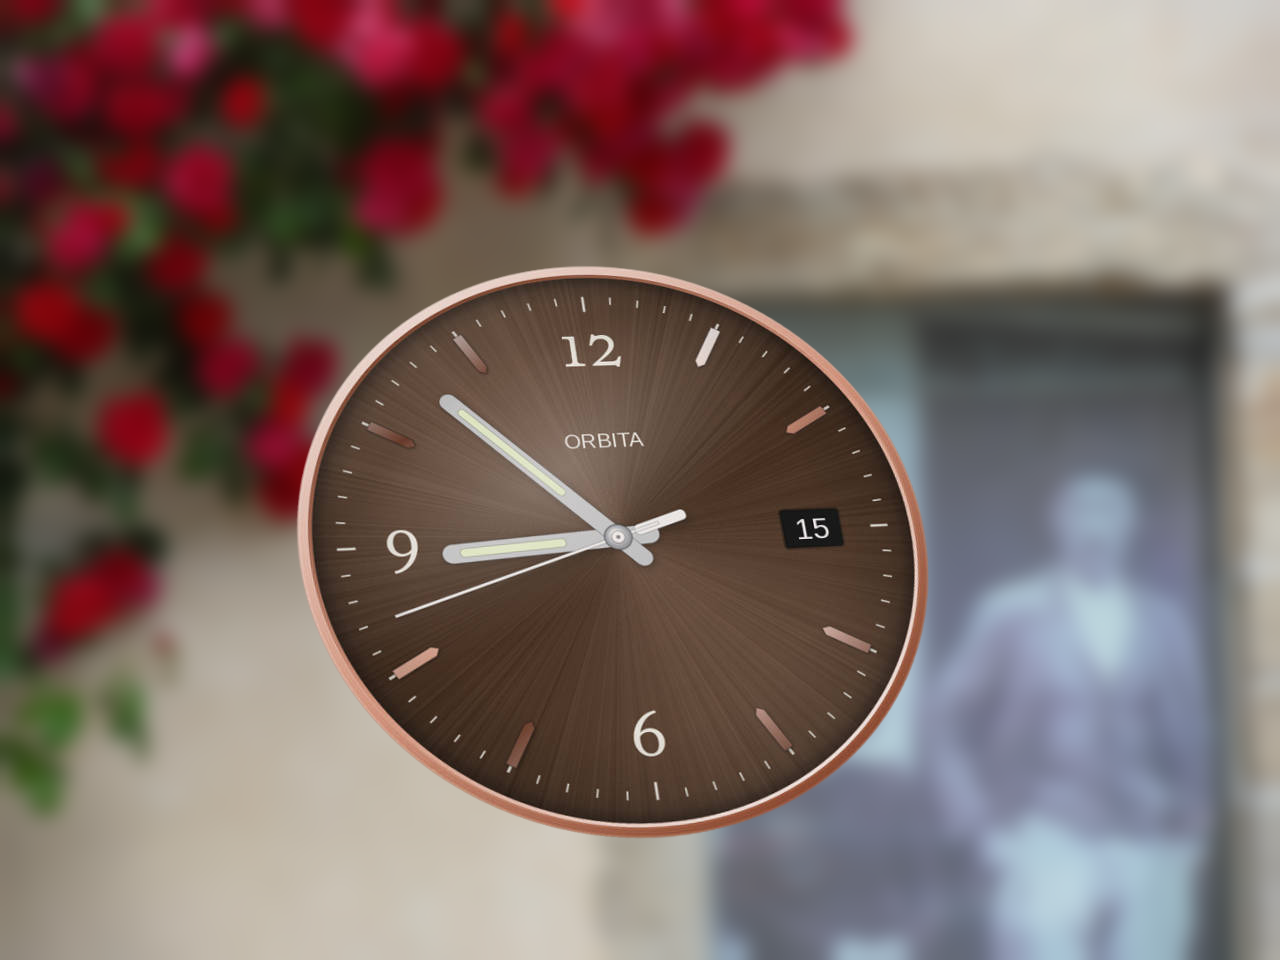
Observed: 8.52.42
